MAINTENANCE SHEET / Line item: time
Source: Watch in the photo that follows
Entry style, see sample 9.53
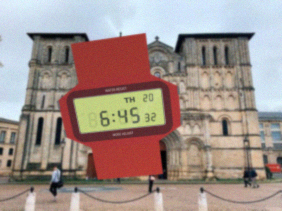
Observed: 6.45
